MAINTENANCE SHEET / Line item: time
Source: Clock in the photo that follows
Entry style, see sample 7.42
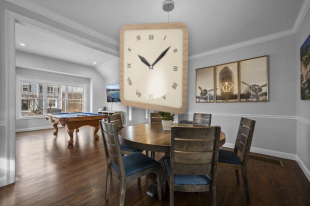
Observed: 10.08
